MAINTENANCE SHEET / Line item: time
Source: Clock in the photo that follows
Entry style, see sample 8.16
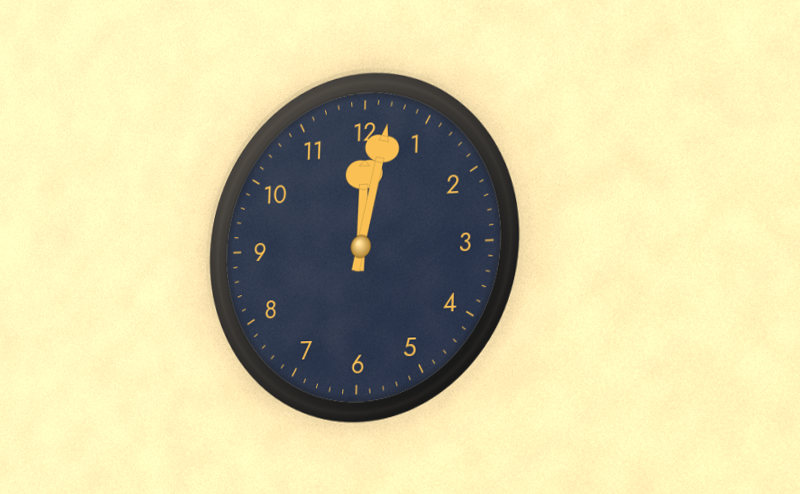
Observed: 12.02
